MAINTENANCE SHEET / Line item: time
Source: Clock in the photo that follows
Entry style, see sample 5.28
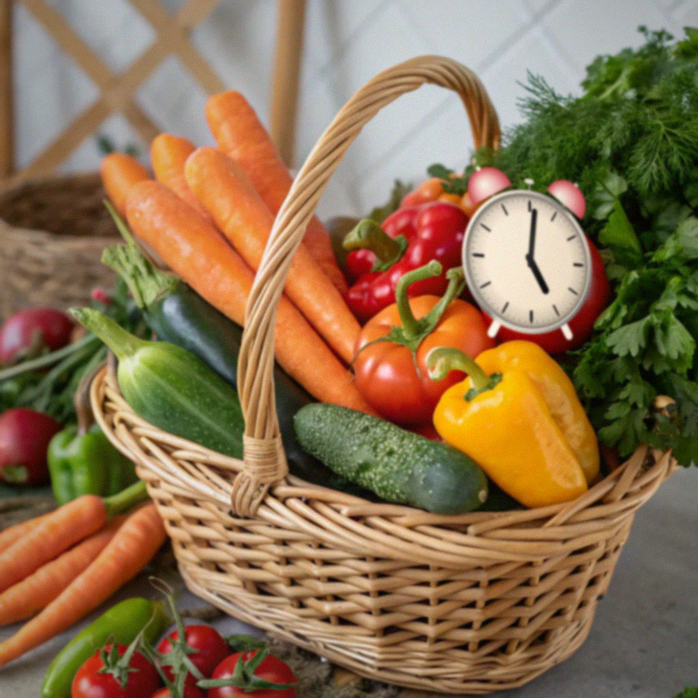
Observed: 5.01
